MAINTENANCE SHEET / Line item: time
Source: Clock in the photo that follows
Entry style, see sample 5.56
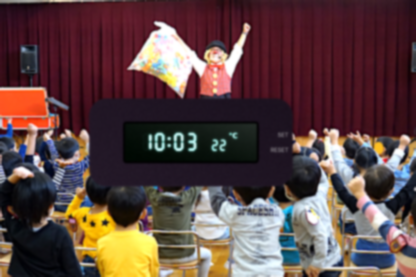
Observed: 10.03
